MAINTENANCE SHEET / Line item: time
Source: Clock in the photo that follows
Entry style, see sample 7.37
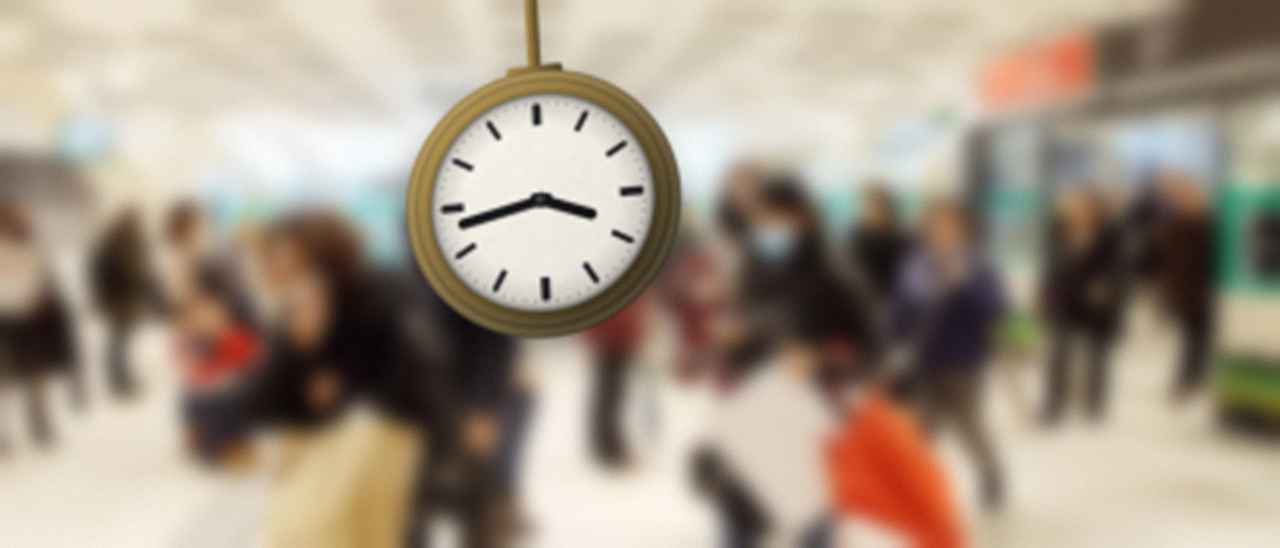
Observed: 3.43
